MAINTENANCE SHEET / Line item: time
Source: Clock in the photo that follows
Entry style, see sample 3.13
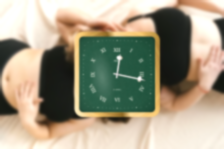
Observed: 12.17
